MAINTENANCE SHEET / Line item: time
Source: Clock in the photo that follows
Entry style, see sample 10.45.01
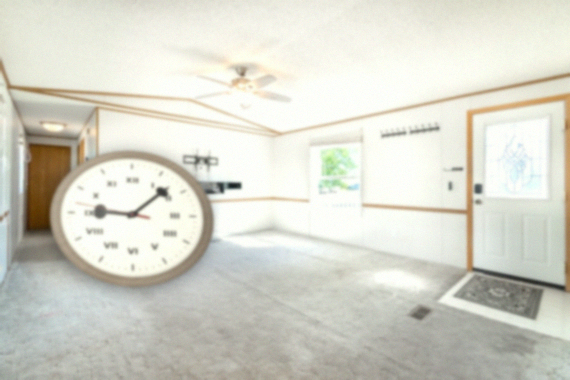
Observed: 9.07.47
